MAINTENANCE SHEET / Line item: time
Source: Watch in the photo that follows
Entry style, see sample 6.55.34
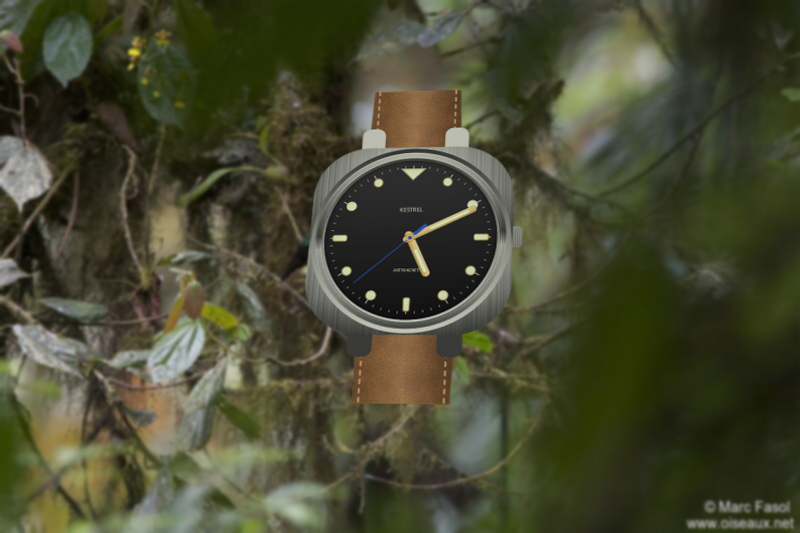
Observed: 5.10.38
